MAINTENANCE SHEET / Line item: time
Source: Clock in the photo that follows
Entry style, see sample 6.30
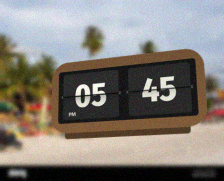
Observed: 5.45
